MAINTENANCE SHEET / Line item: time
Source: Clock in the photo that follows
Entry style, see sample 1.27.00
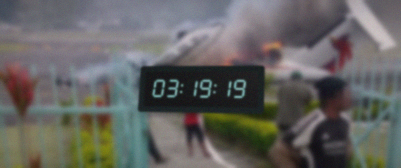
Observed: 3.19.19
